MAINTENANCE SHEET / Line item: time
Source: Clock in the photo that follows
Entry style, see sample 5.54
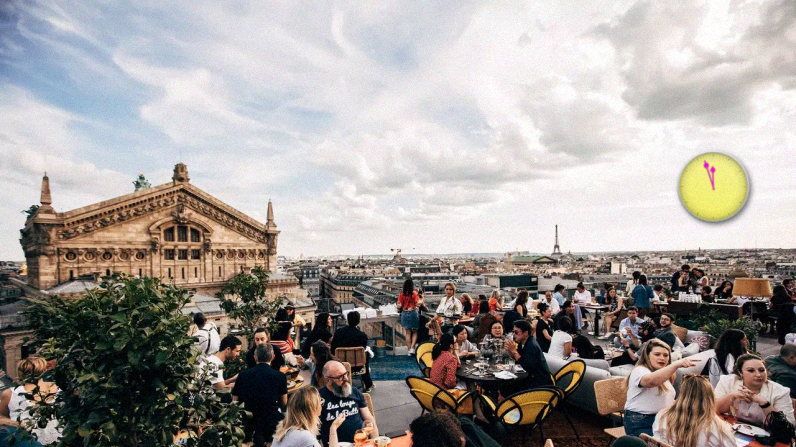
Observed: 11.57
